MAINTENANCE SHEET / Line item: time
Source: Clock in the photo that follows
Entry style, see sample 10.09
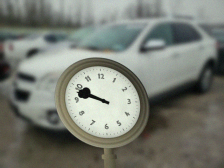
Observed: 9.48
